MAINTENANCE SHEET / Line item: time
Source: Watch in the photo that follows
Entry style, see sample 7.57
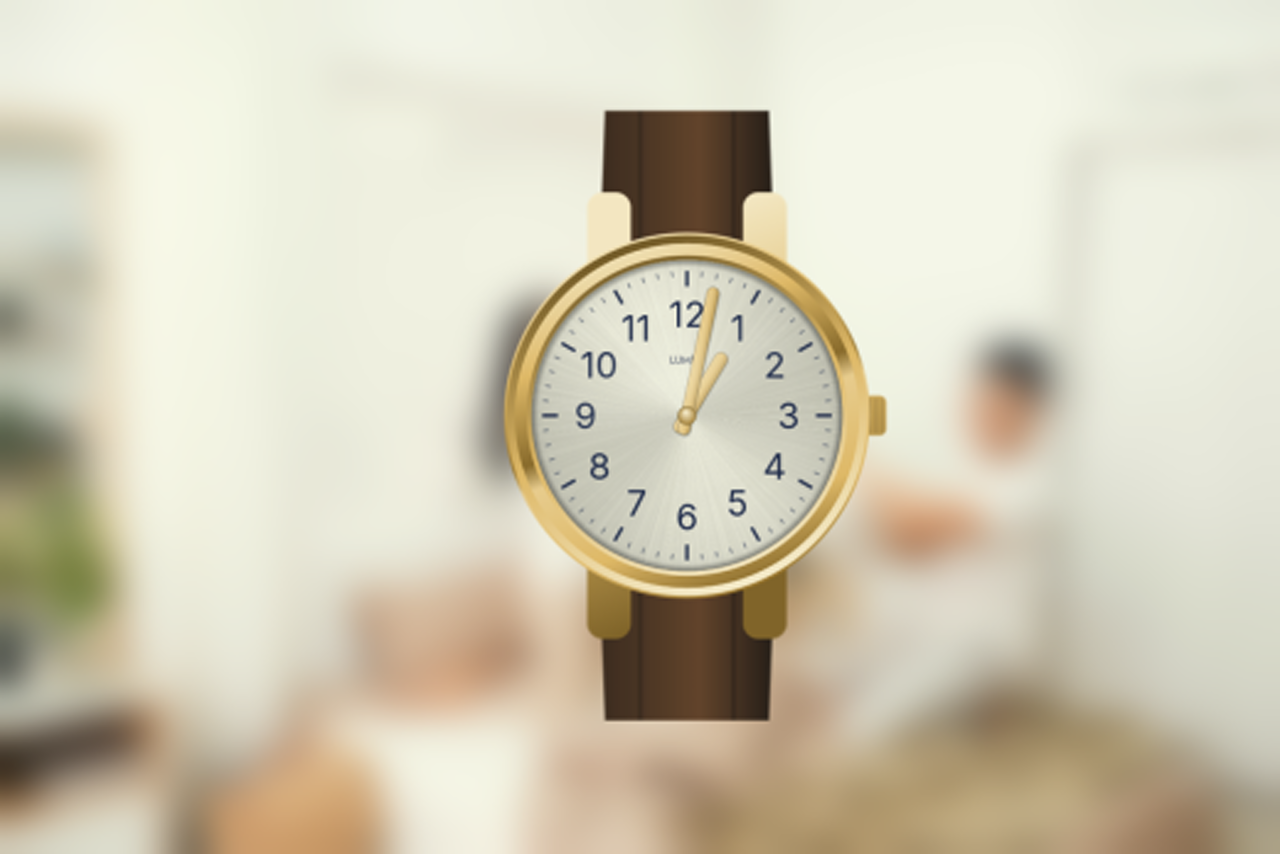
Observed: 1.02
